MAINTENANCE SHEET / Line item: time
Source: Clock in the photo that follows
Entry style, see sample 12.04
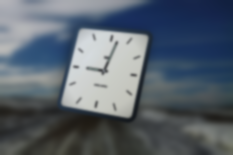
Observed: 9.02
